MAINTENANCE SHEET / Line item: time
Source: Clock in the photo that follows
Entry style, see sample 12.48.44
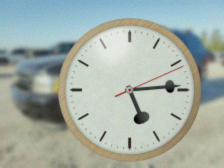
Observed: 5.14.11
